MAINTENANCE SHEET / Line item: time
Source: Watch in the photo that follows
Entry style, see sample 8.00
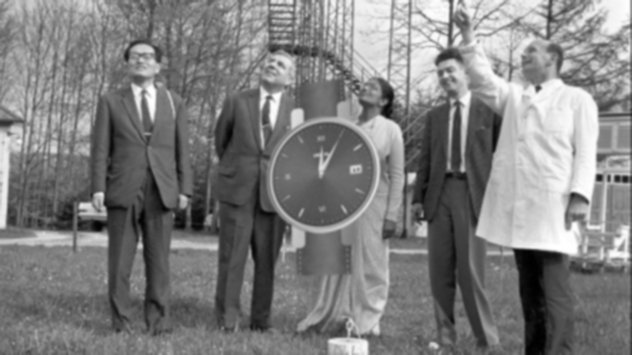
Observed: 12.05
